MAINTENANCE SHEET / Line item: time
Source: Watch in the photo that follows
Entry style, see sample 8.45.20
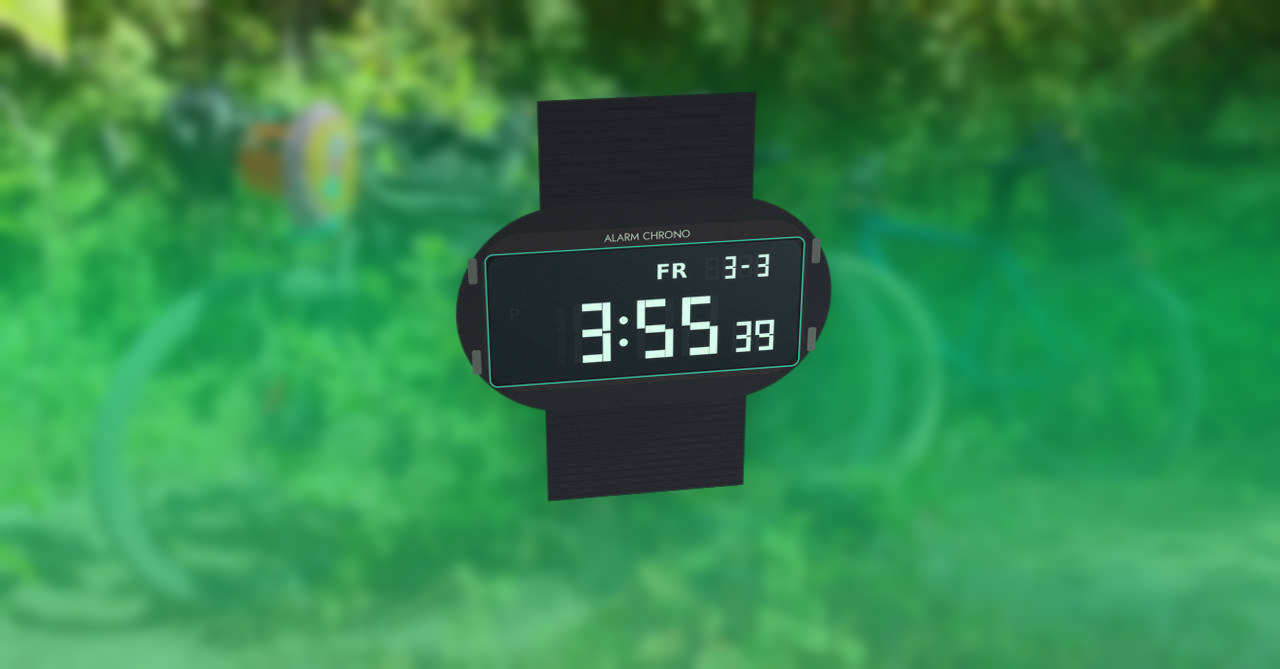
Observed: 3.55.39
